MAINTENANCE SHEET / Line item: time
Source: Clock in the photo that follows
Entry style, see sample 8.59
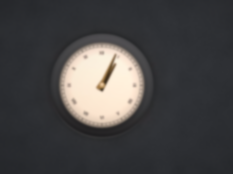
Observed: 1.04
